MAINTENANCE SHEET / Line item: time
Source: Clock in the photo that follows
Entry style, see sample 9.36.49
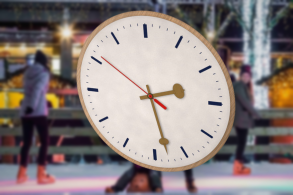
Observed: 2.27.51
